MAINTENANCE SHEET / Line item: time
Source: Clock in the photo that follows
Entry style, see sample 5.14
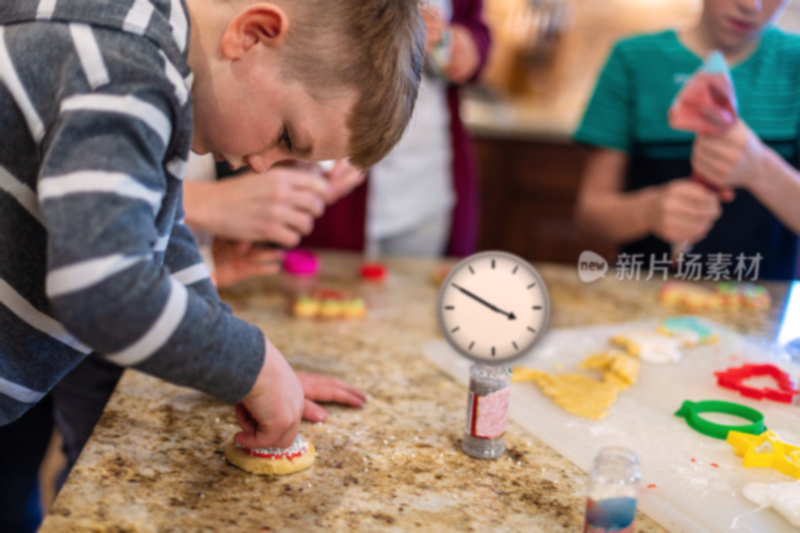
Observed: 3.50
